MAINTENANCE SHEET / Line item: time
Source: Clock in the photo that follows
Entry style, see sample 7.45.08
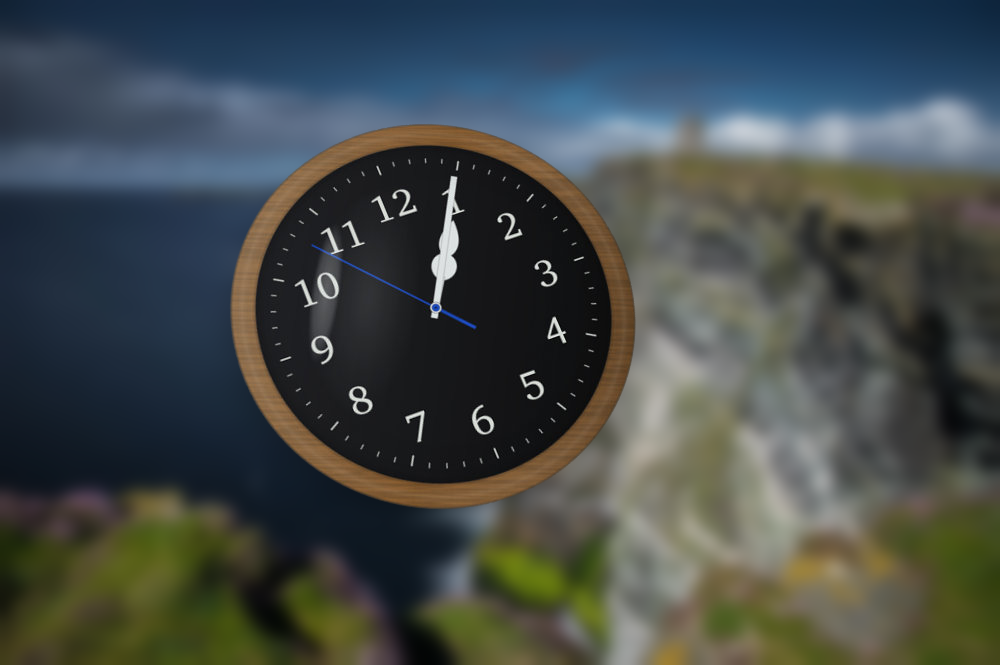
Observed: 1.04.53
